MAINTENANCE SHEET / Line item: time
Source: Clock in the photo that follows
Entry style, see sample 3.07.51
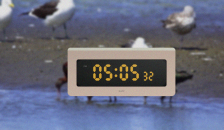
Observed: 5.05.32
